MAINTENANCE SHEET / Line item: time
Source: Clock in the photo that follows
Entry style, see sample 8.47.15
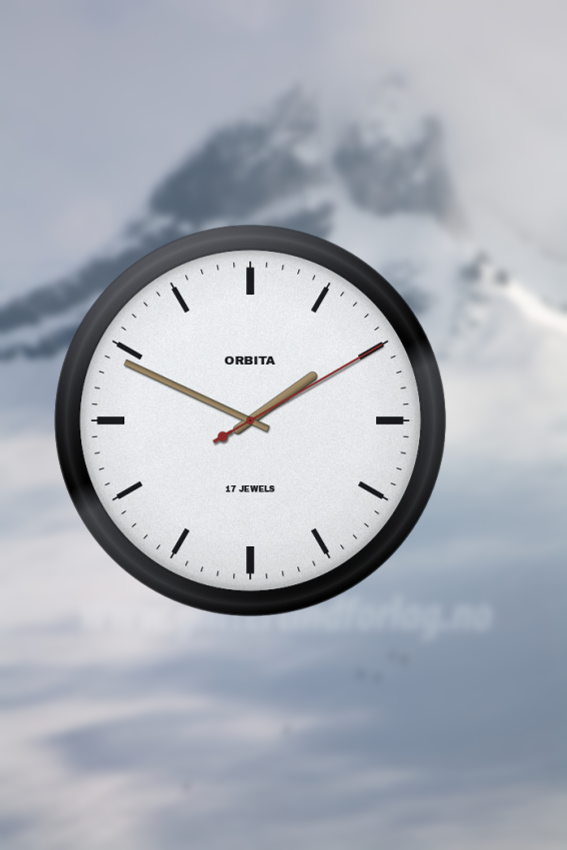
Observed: 1.49.10
